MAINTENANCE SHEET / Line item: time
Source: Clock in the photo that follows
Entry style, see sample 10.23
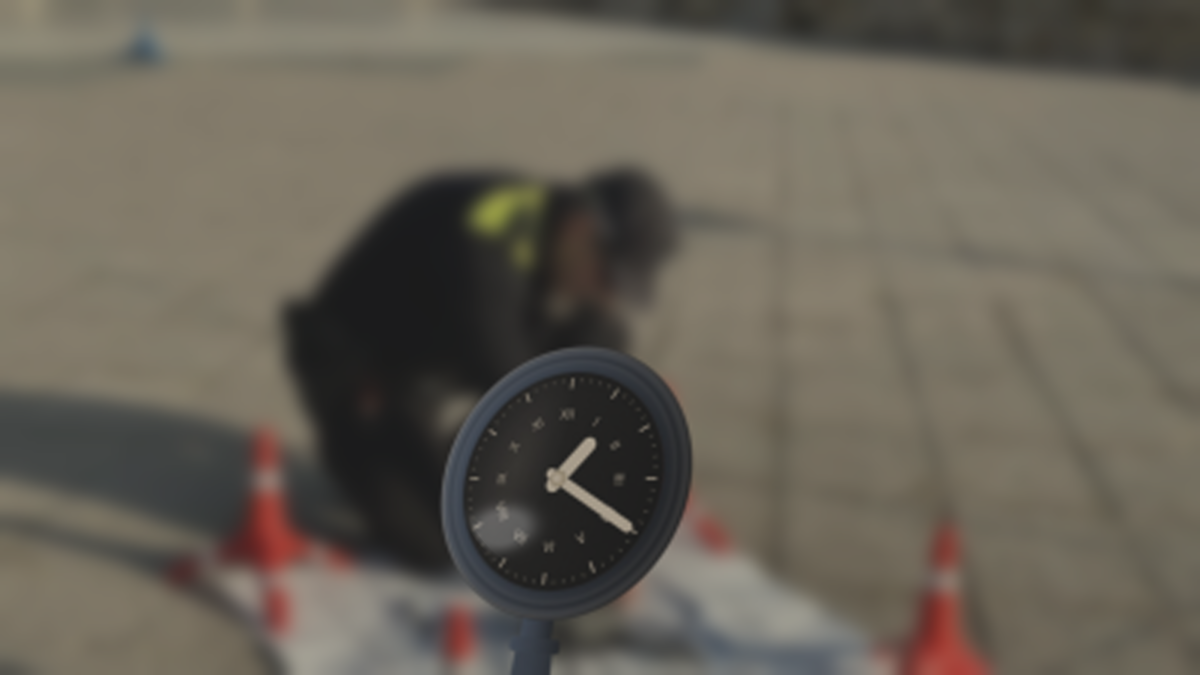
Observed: 1.20
